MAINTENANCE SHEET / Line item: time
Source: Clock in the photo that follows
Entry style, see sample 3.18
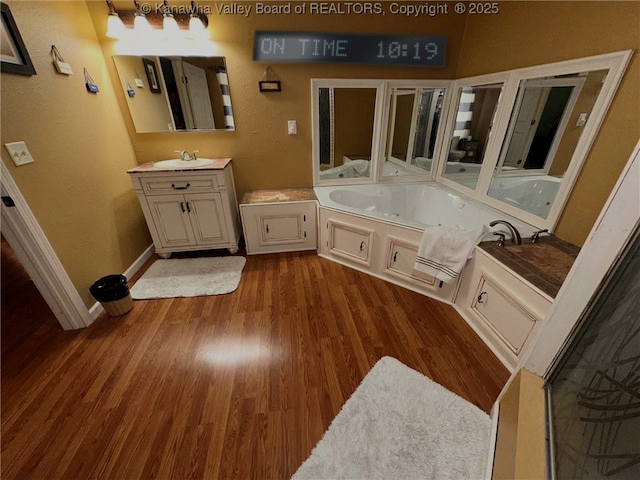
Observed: 10.19
